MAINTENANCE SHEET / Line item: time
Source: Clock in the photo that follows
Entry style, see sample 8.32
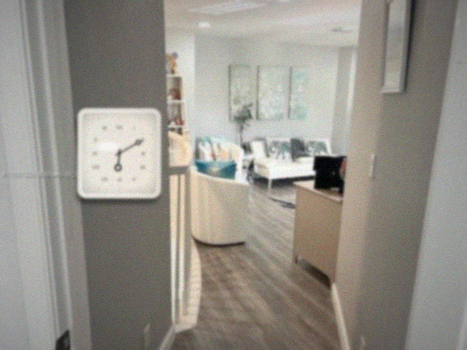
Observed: 6.10
